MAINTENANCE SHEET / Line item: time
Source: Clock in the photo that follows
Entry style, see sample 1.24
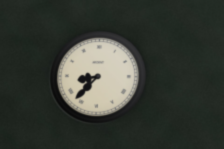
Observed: 8.37
